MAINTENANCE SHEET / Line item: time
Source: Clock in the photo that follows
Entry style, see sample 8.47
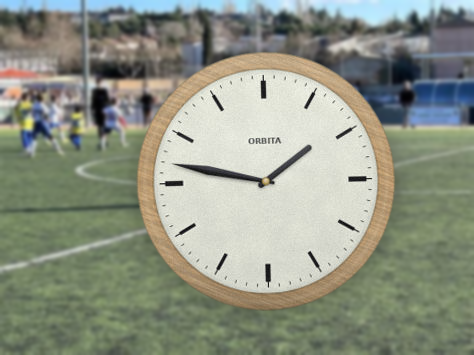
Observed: 1.47
